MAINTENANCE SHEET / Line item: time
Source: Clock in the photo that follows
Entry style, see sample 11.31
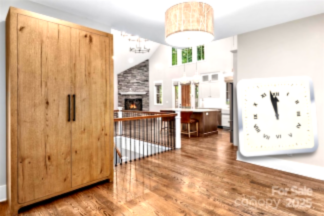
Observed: 11.58
